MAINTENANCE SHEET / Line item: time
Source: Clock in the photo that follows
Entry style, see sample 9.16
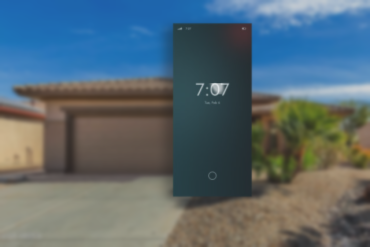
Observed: 7.07
